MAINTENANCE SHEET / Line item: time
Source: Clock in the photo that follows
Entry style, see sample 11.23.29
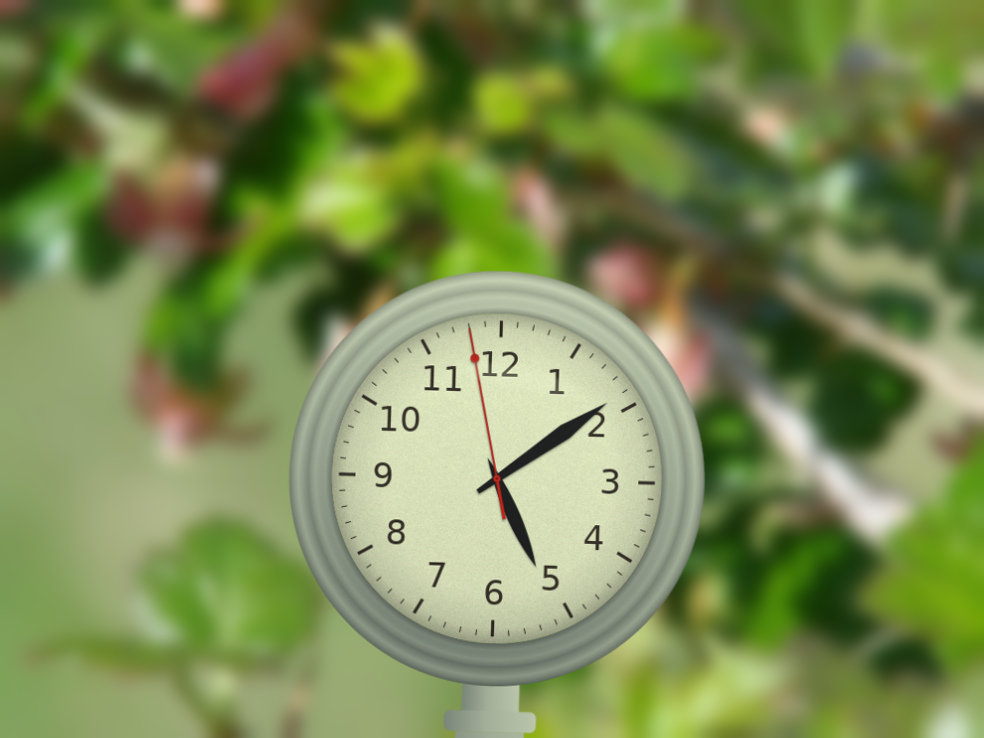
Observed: 5.08.58
